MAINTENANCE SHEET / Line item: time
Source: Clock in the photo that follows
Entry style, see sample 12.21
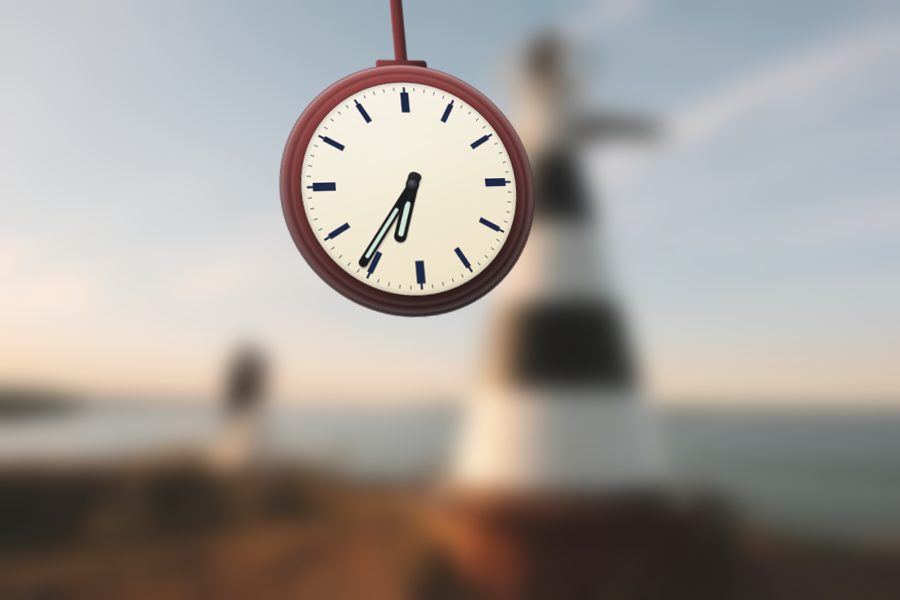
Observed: 6.36
